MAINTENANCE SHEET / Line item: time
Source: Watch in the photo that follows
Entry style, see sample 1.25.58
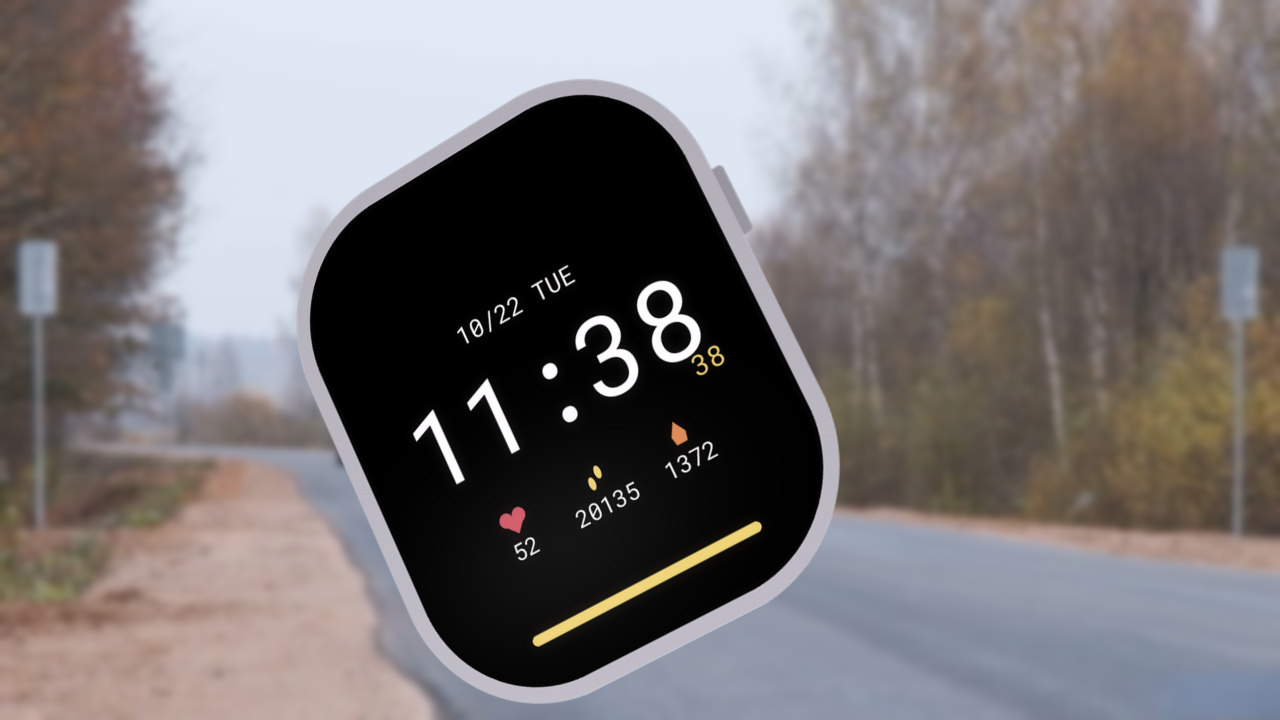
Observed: 11.38.38
